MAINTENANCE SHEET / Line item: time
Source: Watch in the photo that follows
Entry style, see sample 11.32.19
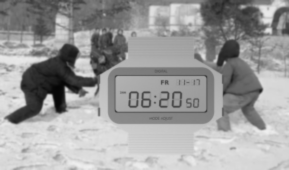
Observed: 6.20.50
